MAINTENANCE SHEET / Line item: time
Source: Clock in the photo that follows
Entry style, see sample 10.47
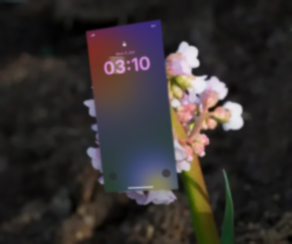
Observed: 3.10
